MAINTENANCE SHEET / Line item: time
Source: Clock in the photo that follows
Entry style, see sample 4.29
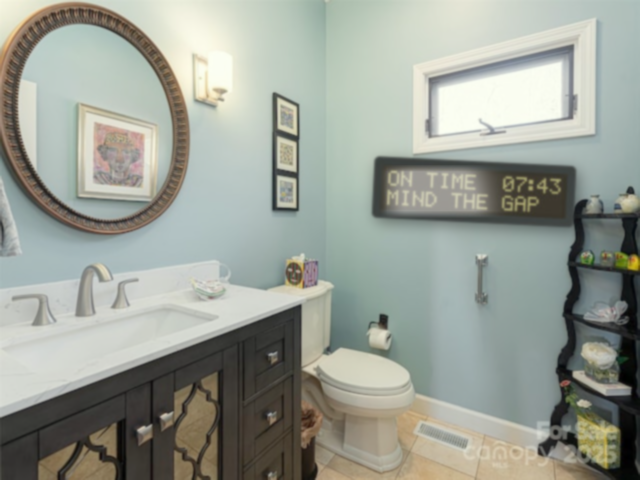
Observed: 7.43
